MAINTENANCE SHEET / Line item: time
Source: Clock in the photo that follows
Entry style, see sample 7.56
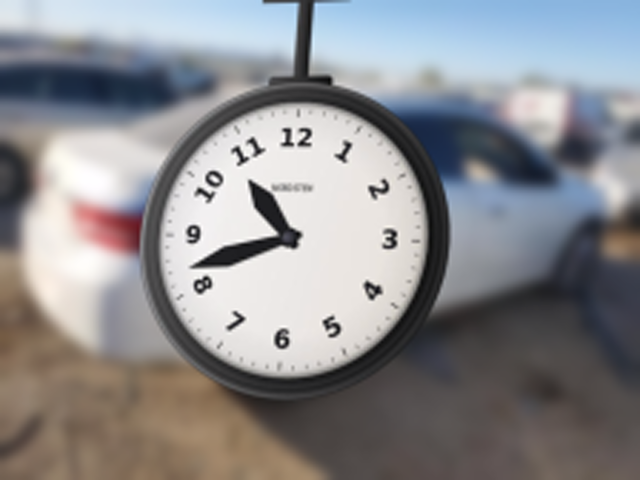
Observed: 10.42
